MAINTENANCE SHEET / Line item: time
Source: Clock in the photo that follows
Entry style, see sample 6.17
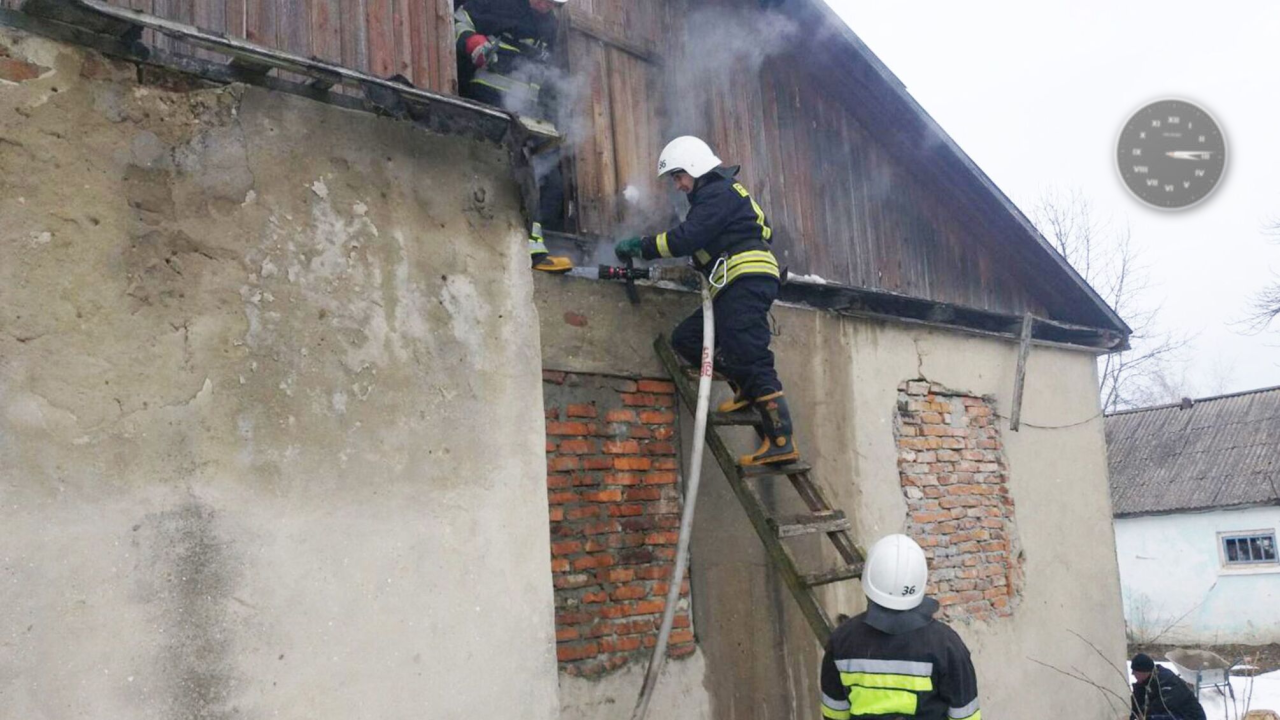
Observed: 3.14
